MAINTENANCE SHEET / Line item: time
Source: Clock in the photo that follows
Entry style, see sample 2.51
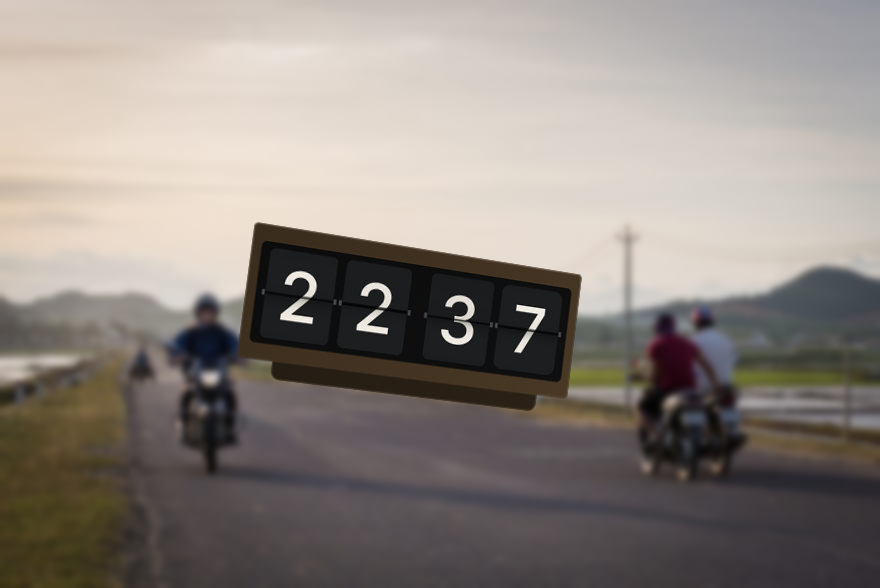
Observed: 22.37
